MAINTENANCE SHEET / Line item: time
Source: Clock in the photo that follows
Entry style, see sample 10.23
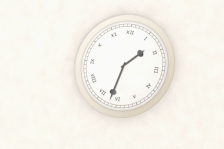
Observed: 1.32
